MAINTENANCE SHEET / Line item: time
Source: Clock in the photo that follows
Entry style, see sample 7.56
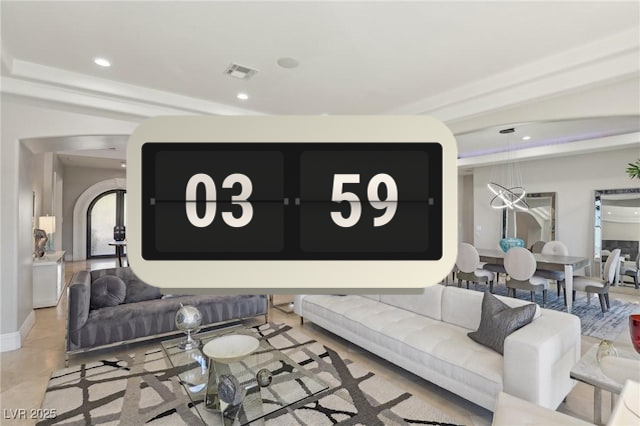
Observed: 3.59
